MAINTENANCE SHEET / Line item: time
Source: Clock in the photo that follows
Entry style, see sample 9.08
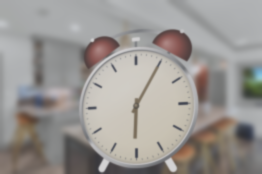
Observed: 6.05
